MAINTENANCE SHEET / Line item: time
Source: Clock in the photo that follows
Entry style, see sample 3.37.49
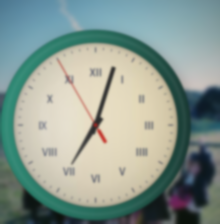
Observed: 7.02.55
